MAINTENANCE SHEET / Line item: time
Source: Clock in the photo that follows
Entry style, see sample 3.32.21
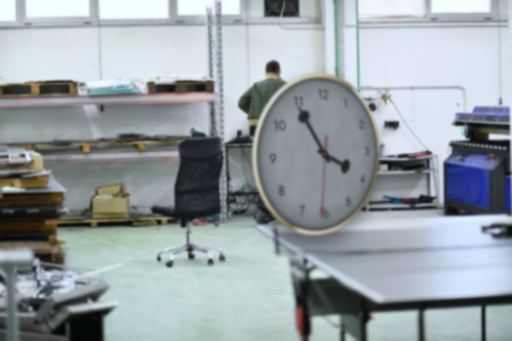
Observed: 3.54.31
